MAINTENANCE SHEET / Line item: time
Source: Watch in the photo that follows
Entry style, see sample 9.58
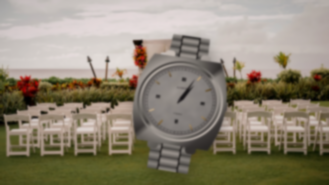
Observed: 1.04
